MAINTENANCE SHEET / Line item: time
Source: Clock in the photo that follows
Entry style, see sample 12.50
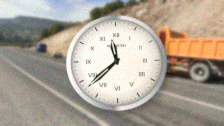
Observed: 11.38
